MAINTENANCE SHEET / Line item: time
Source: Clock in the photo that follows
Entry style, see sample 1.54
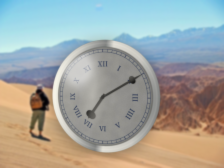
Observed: 7.10
